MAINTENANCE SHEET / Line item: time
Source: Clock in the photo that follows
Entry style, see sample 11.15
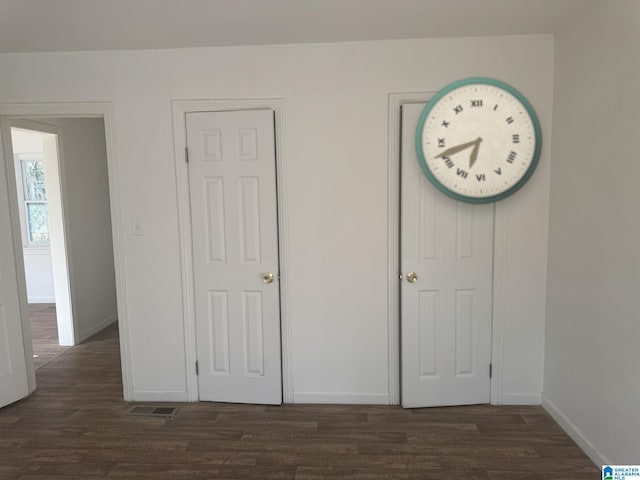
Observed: 6.42
